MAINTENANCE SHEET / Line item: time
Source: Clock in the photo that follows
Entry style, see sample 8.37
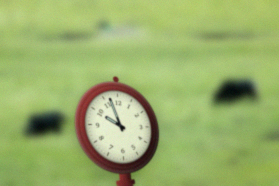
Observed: 9.57
